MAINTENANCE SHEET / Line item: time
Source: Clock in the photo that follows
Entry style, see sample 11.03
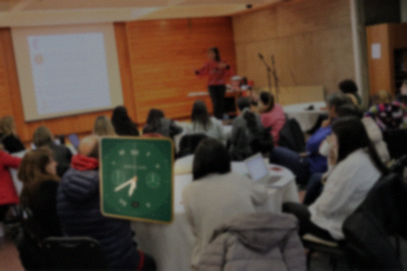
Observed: 6.40
